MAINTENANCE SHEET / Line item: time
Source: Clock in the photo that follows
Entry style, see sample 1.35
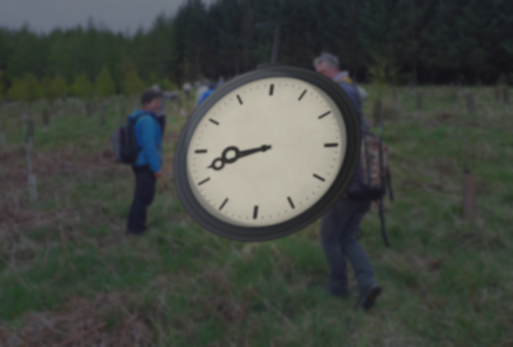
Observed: 8.42
